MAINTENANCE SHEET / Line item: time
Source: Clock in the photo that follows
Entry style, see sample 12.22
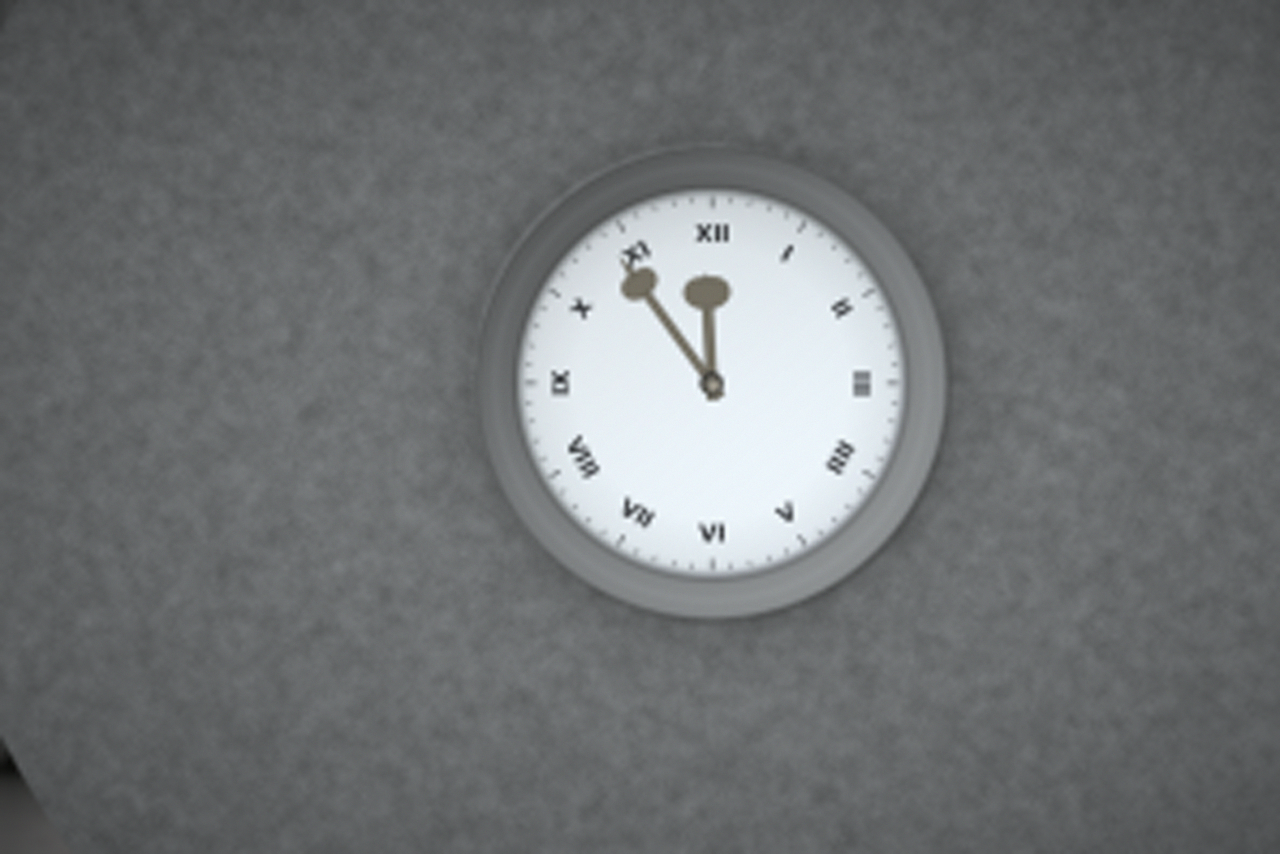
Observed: 11.54
